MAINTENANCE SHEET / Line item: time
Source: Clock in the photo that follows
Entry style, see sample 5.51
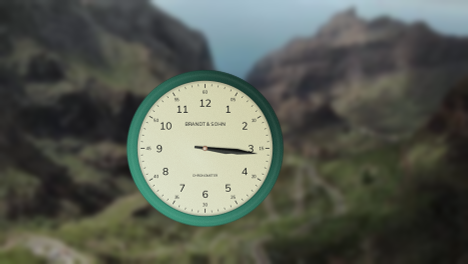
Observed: 3.16
